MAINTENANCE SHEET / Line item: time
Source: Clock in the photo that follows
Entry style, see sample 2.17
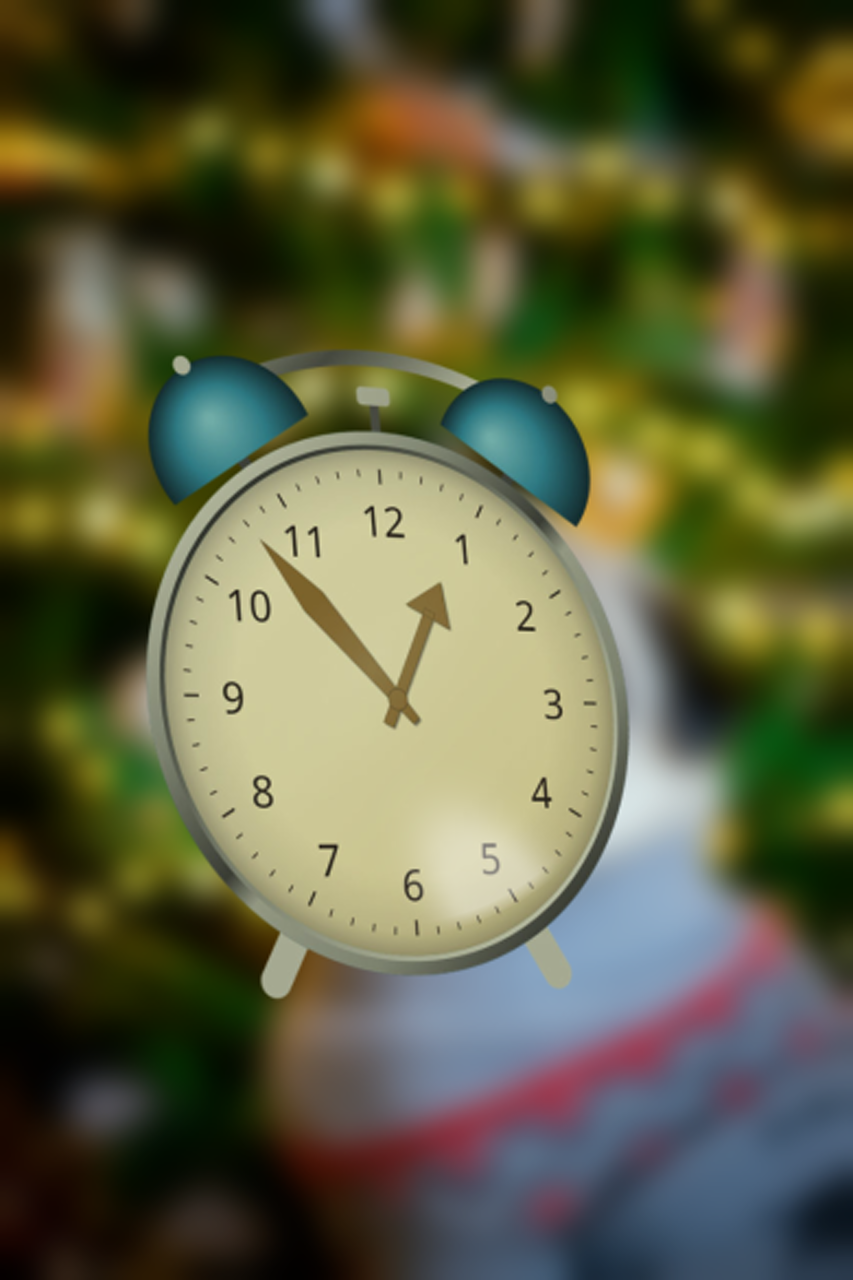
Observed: 12.53
